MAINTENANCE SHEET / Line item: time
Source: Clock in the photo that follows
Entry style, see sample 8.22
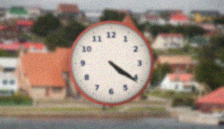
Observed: 4.21
